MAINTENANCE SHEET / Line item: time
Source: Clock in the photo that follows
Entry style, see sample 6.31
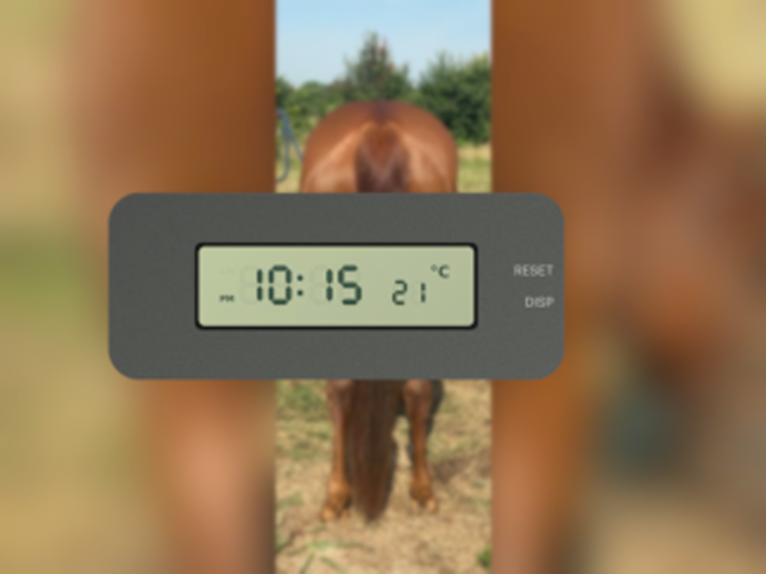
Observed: 10.15
